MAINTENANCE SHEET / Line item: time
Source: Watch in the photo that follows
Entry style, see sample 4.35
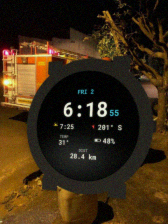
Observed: 6.18
